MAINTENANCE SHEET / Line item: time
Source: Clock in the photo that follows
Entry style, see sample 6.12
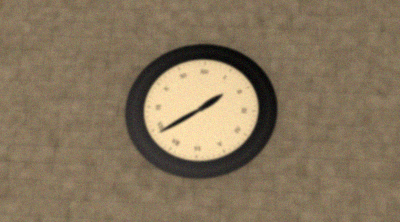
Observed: 1.39
